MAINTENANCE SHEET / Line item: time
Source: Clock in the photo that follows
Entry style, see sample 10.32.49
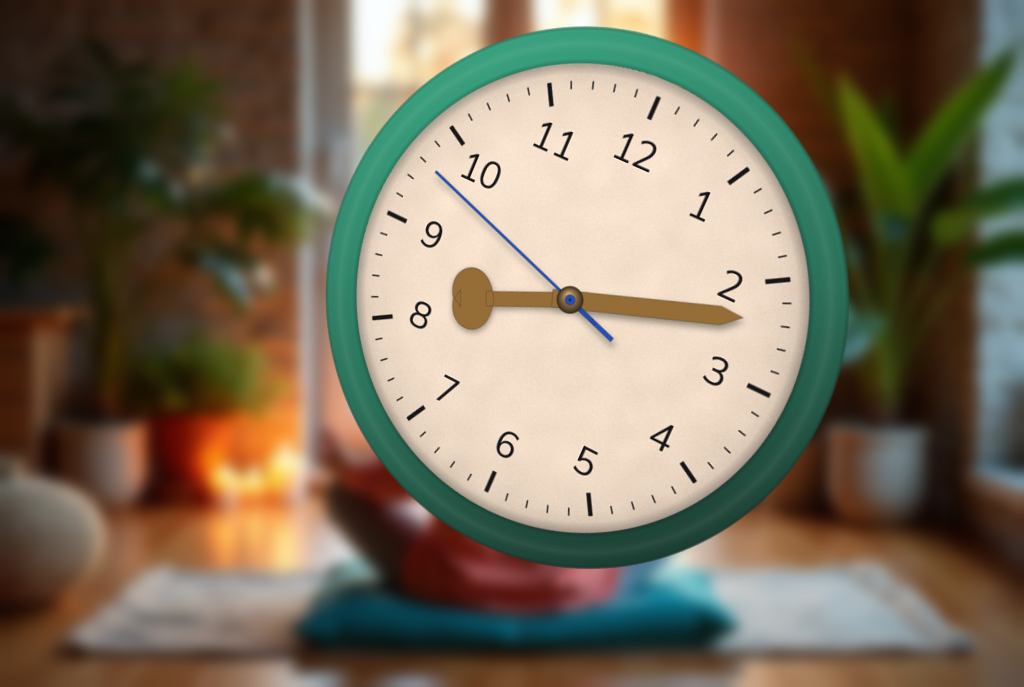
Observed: 8.11.48
